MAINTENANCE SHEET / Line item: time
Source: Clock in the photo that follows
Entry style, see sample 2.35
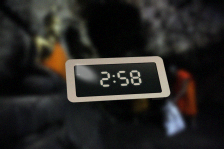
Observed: 2.58
